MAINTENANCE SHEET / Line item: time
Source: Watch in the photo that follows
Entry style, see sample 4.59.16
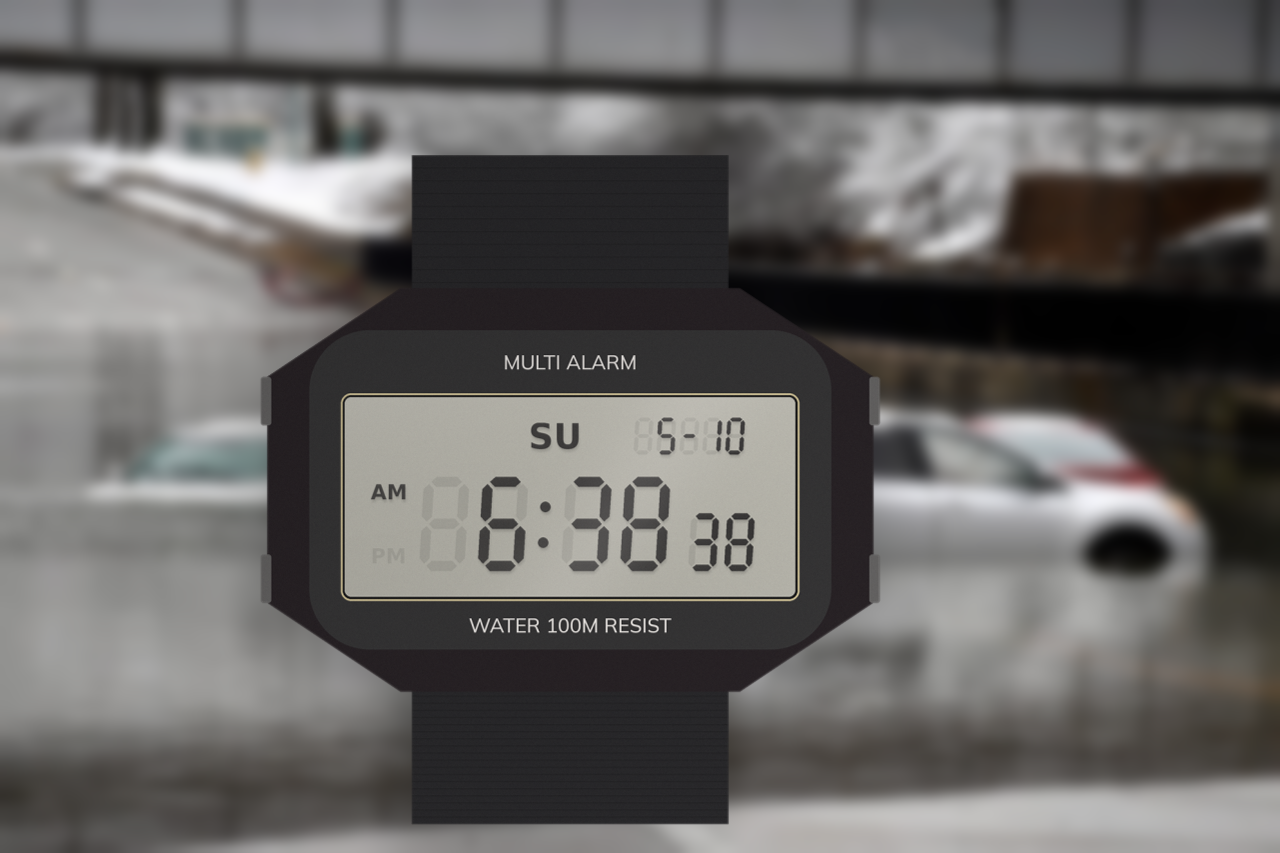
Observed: 6.38.38
